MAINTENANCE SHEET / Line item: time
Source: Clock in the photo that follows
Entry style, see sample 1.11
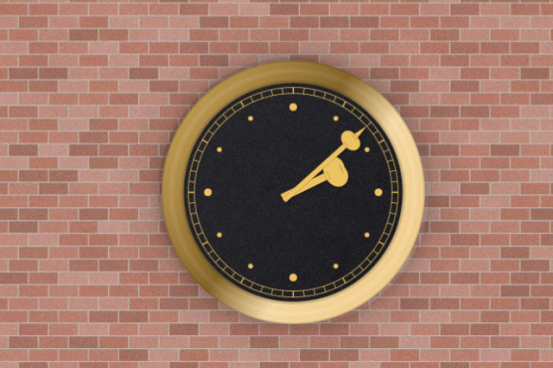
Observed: 2.08
